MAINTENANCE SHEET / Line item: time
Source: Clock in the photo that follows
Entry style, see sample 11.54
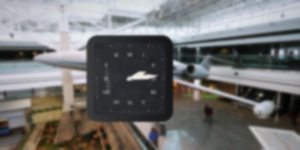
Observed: 2.14
